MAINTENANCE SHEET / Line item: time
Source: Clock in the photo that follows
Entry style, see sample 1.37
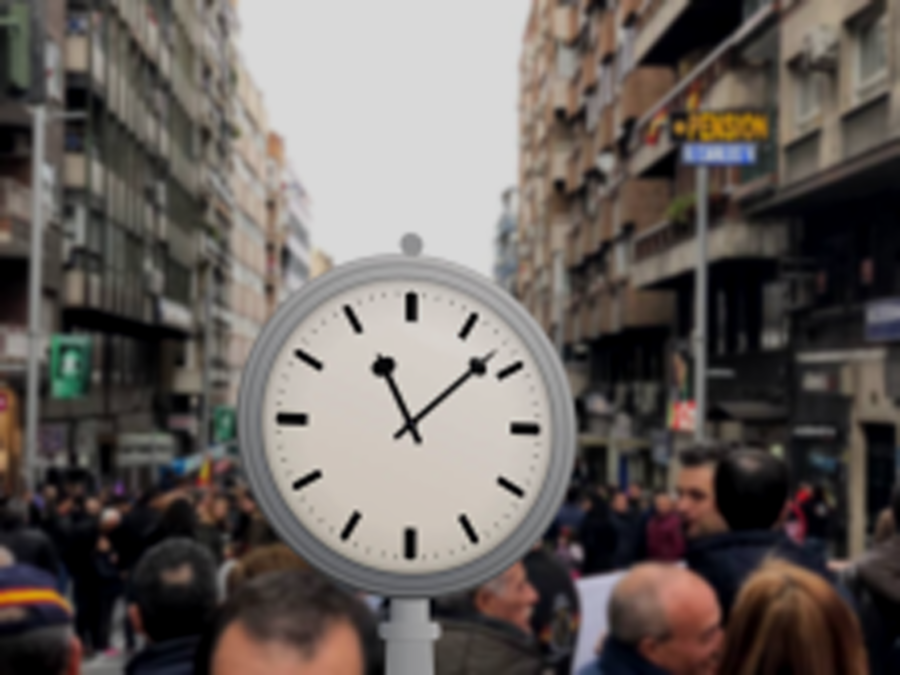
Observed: 11.08
